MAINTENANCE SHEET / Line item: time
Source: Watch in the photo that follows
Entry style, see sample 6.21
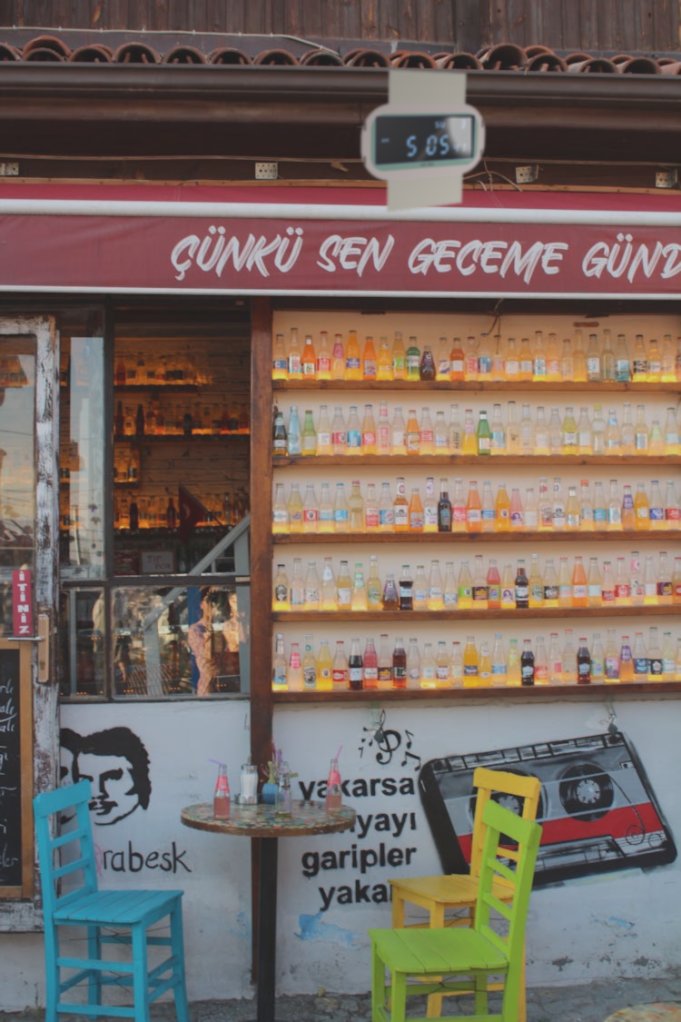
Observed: 5.05
